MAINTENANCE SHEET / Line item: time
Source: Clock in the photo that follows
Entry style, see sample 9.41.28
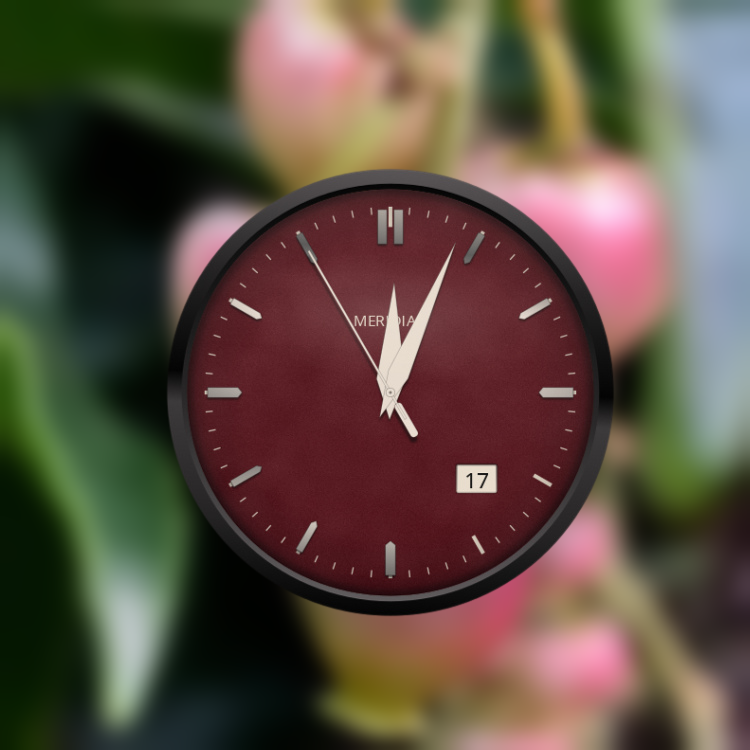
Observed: 12.03.55
